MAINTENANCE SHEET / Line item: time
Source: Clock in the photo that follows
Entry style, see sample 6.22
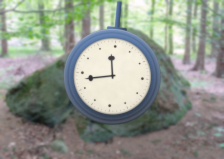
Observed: 11.43
